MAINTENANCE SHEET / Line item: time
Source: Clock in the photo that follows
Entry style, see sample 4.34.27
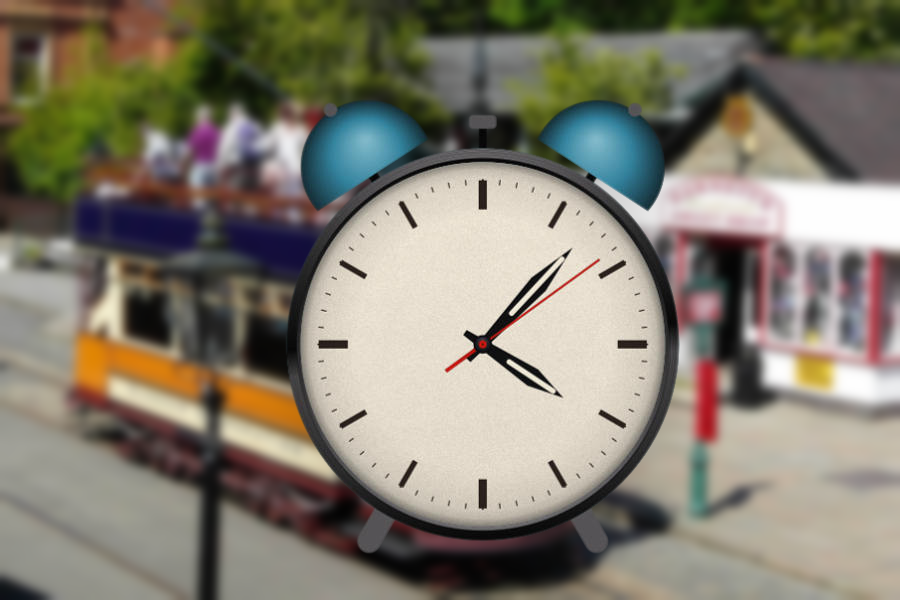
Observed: 4.07.09
